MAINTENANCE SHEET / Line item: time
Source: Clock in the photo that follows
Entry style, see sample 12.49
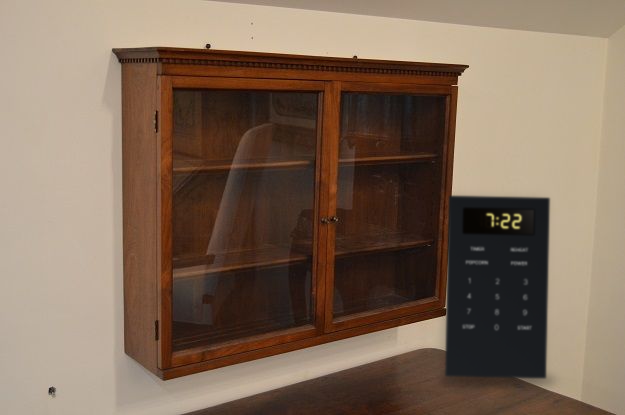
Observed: 7.22
